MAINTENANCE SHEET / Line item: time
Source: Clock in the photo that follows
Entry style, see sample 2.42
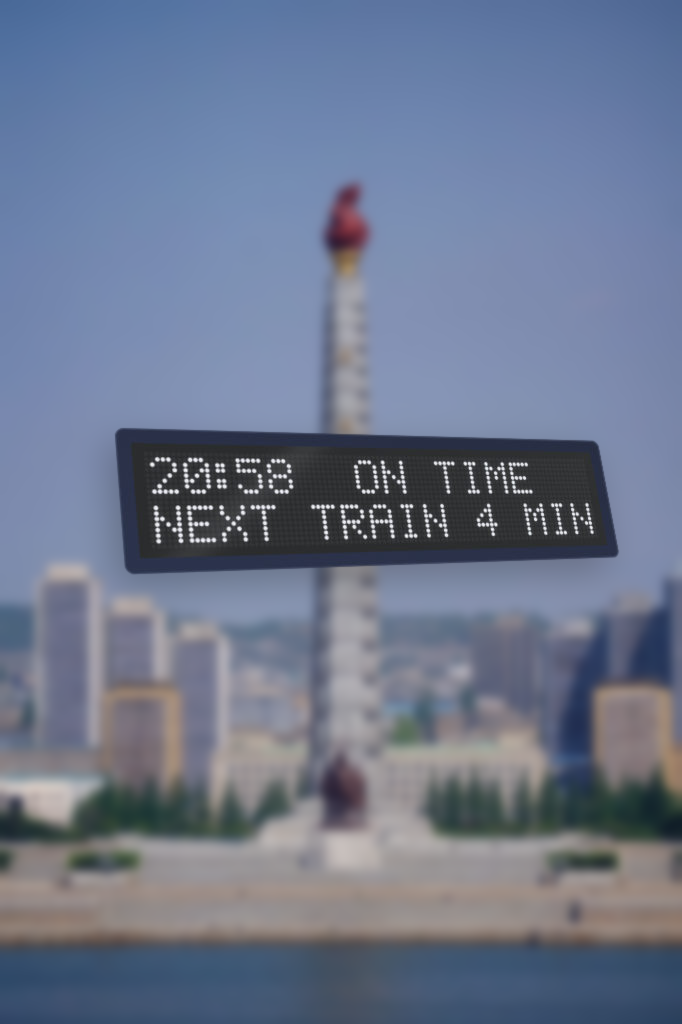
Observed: 20.58
